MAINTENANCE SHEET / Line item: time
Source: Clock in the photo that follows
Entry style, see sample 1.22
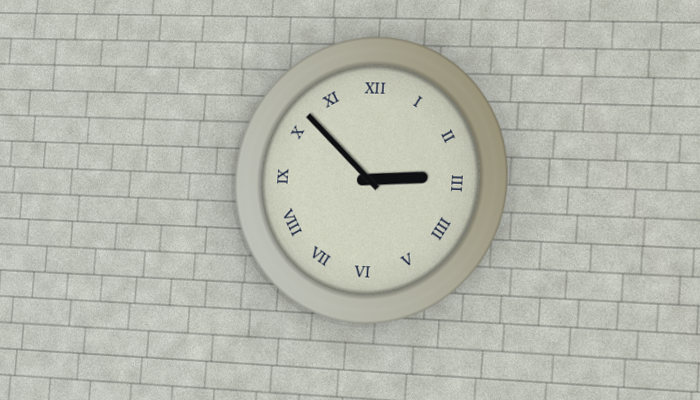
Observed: 2.52
